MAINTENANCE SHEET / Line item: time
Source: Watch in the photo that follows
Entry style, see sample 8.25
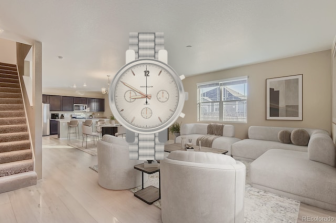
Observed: 8.50
